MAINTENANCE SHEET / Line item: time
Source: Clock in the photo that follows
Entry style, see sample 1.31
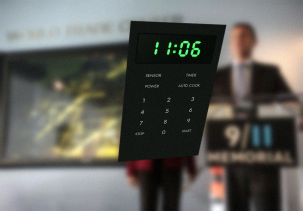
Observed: 11.06
